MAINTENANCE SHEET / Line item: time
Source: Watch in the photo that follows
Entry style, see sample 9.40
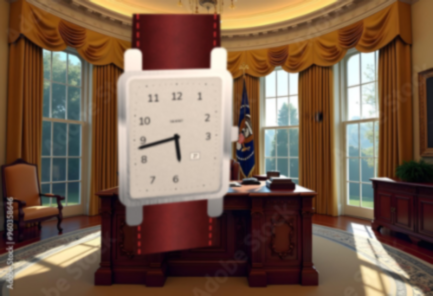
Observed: 5.43
